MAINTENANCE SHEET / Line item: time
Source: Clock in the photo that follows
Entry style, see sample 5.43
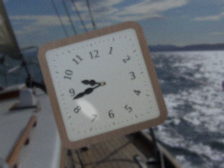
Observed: 9.43
